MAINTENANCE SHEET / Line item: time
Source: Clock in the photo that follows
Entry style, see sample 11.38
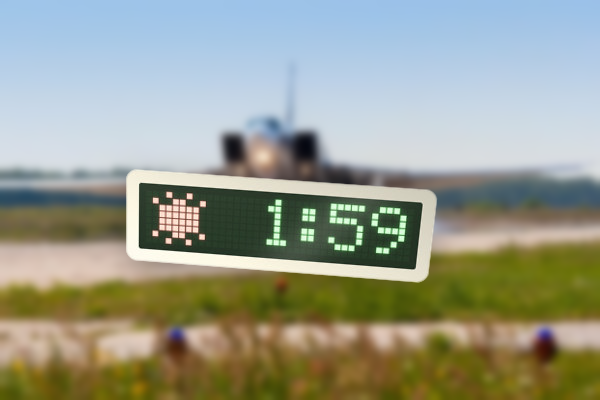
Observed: 1.59
